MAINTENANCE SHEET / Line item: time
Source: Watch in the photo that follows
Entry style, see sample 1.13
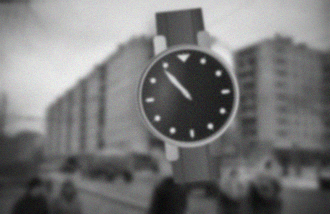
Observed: 10.54
